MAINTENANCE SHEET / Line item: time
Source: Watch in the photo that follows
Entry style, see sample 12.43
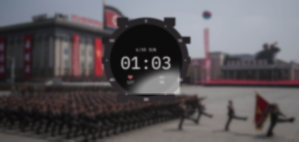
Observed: 1.03
